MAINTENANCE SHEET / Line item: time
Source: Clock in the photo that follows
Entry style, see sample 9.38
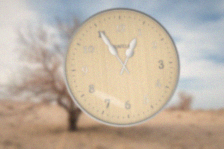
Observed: 12.55
